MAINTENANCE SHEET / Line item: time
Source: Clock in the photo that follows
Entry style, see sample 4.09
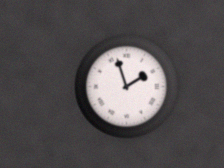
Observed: 1.57
